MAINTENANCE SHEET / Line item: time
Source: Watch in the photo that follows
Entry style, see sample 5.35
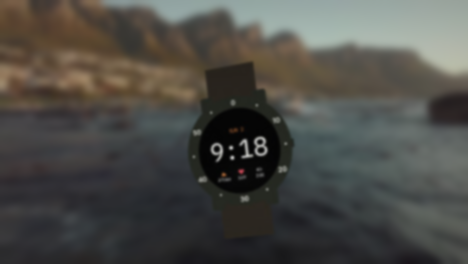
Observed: 9.18
